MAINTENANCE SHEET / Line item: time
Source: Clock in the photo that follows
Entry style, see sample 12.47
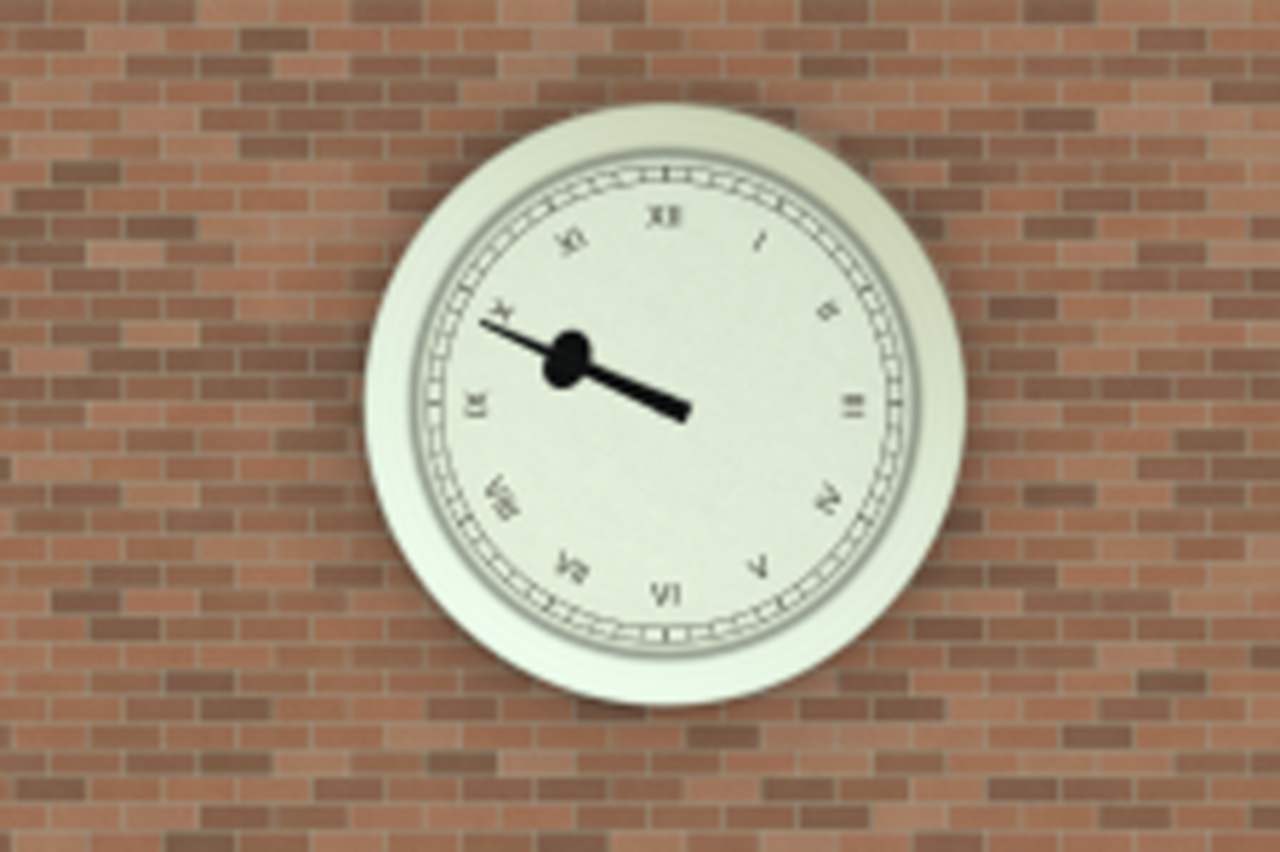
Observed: 9.49
